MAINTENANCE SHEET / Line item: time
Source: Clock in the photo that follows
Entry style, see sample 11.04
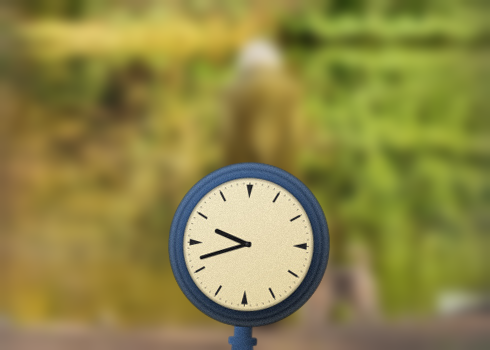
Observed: 9.42
